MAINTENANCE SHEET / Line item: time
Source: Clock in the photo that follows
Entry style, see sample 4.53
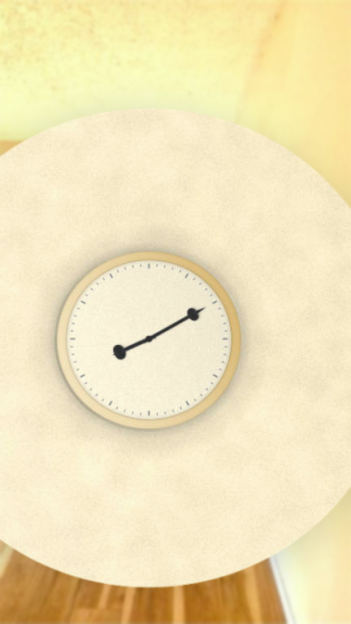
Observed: 8.10
